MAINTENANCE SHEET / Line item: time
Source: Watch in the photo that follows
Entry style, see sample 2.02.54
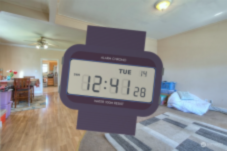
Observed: 12.41.28
